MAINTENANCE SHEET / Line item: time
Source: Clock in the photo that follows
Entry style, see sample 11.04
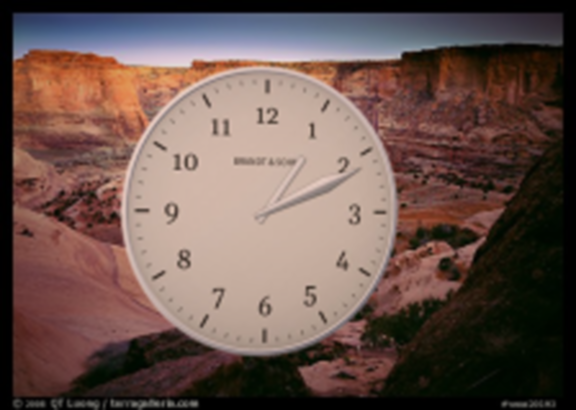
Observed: 1.11
